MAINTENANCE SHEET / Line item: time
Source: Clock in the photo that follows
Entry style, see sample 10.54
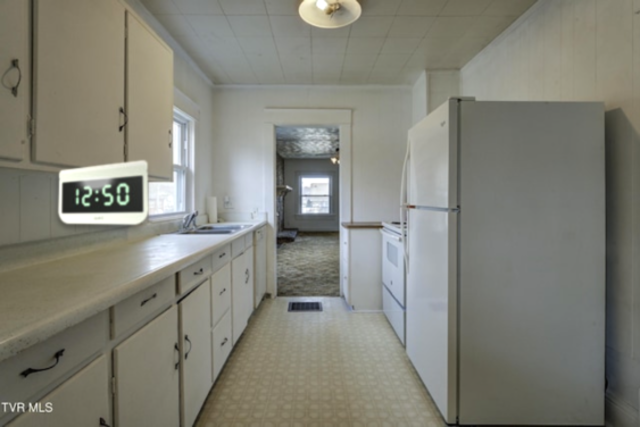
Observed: 12.50
